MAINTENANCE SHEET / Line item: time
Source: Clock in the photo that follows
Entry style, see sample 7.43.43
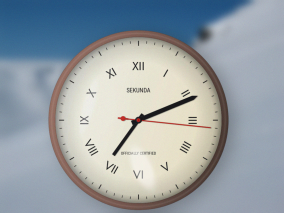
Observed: 7.11.16
